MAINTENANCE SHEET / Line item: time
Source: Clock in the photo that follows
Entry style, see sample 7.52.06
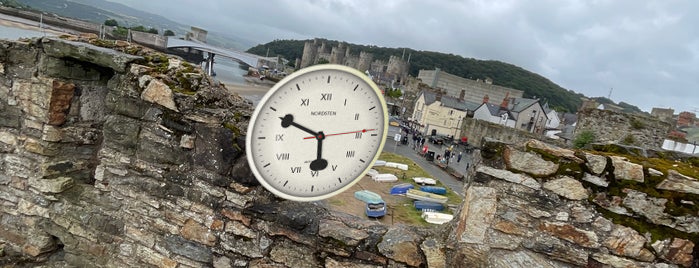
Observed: 5.49.14
